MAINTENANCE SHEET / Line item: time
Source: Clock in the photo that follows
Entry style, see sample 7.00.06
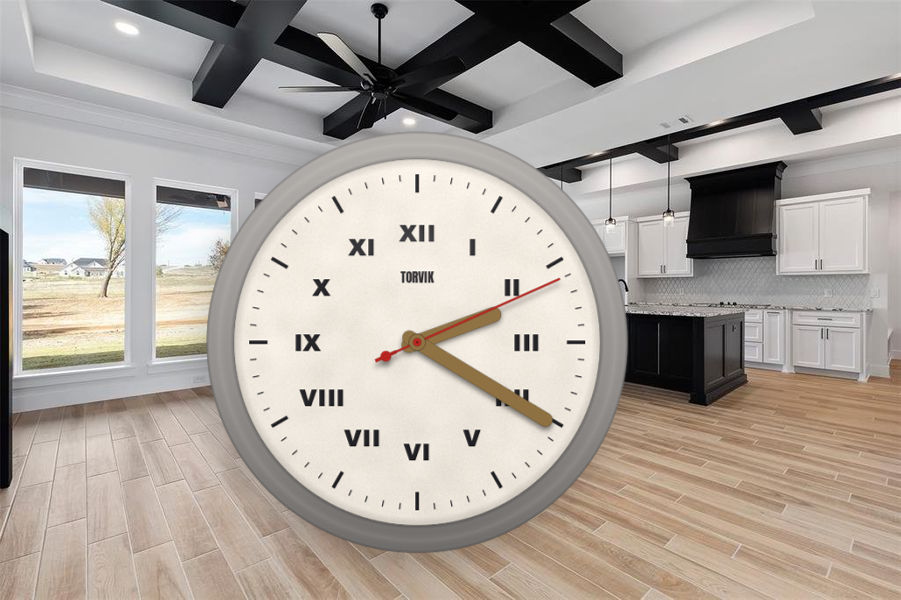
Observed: 2.20.11
